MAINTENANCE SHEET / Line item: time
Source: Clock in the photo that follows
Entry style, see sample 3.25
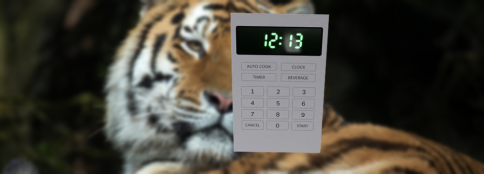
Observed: 12.13
